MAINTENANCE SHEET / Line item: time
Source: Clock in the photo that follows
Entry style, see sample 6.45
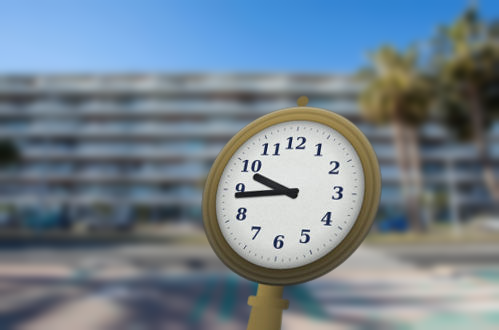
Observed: 9.44
